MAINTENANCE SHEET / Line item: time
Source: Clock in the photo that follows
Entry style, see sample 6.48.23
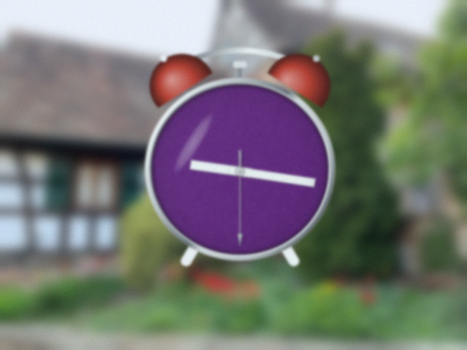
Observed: 9.16.30
